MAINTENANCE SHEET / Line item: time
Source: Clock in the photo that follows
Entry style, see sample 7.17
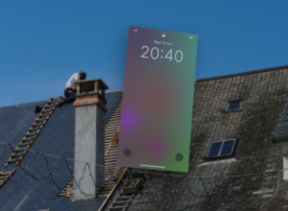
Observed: 20.40
